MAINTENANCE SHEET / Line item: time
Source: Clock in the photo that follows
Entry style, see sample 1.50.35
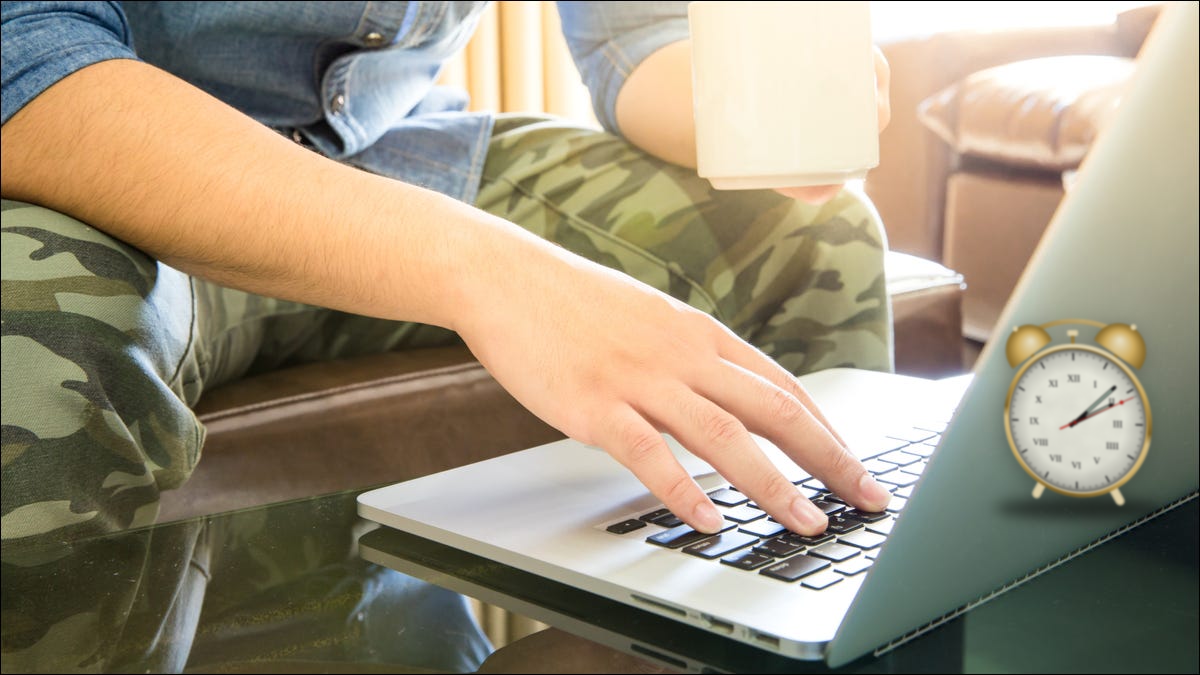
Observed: 2.08.11
